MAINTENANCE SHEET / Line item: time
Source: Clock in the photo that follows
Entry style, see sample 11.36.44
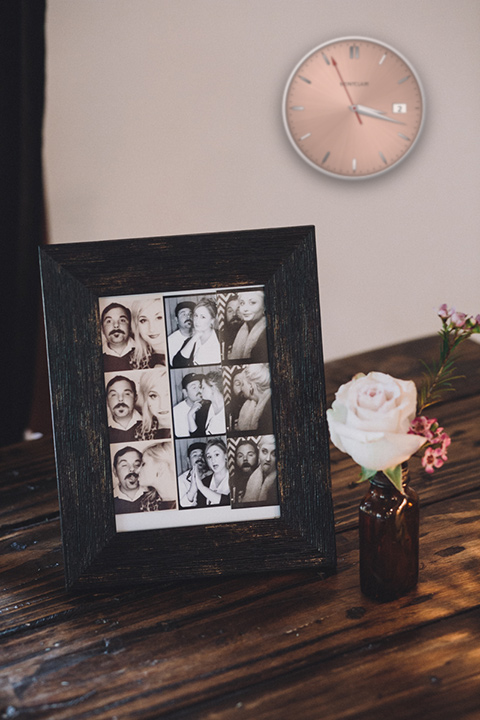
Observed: 3.17.56
